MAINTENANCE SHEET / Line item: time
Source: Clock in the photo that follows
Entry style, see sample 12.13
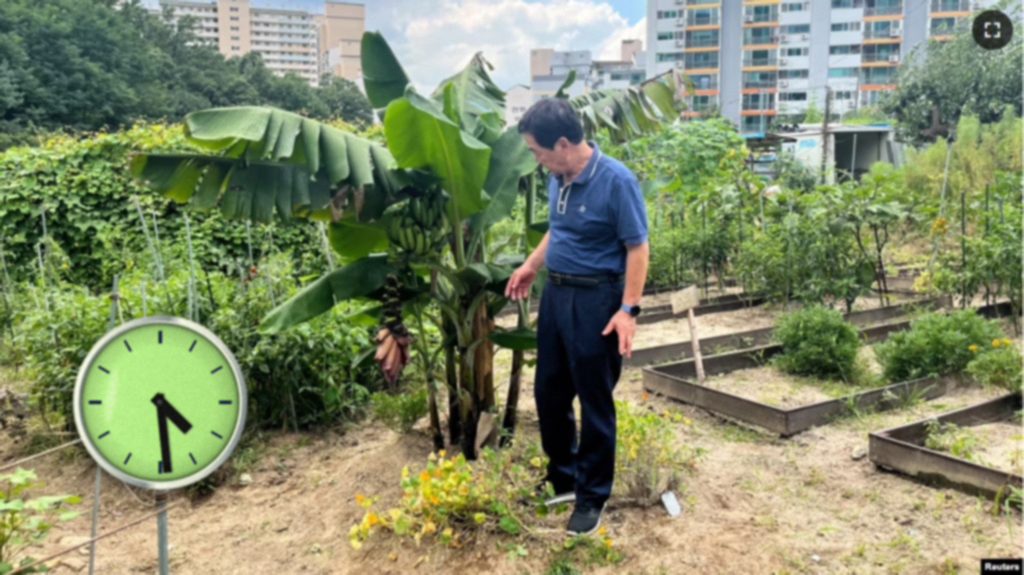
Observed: 4.29
